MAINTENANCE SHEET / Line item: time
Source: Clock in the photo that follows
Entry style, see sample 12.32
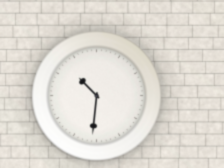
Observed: 10.31
